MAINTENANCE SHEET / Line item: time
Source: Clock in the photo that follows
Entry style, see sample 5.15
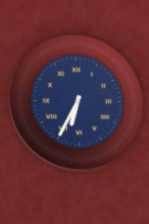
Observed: 6.35
